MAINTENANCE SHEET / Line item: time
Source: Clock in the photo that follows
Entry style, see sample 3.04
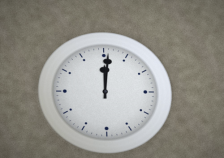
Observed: 12.01
